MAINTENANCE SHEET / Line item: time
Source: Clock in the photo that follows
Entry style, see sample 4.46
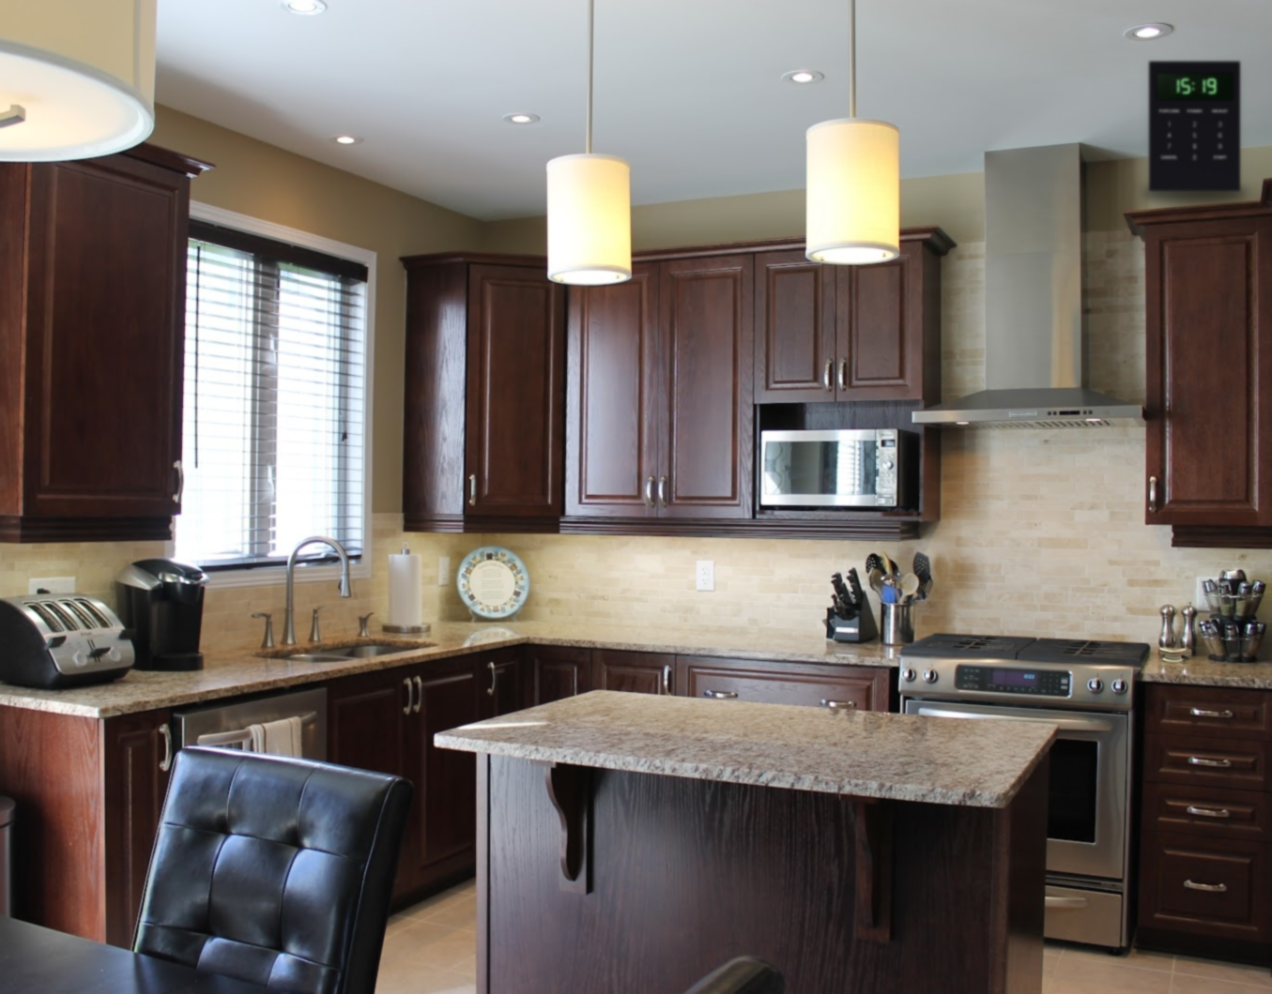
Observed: 15.19
